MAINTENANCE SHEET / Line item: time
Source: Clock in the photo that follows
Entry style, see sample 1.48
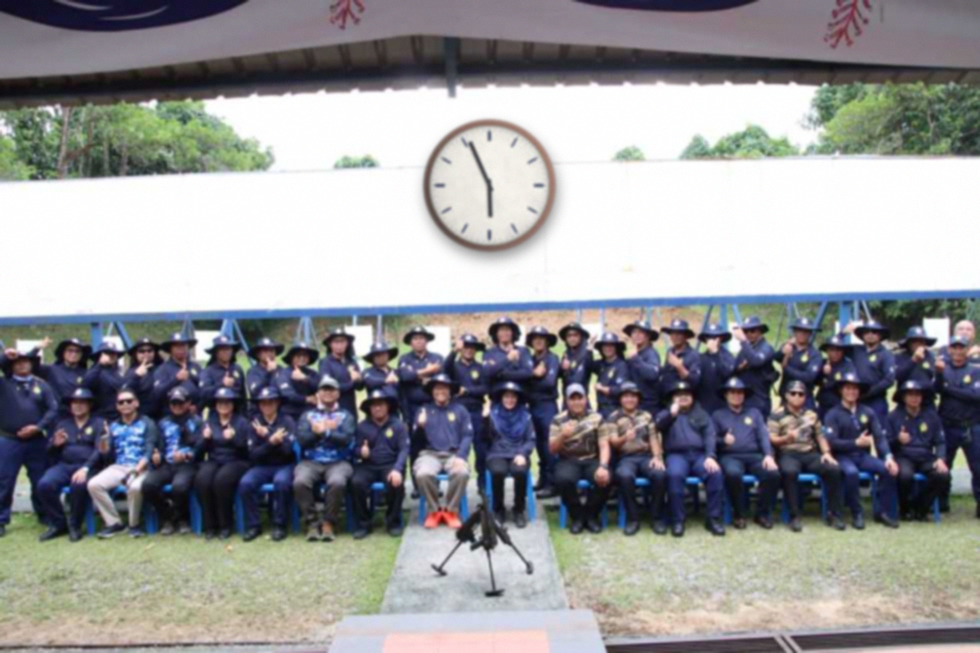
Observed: 5.56
